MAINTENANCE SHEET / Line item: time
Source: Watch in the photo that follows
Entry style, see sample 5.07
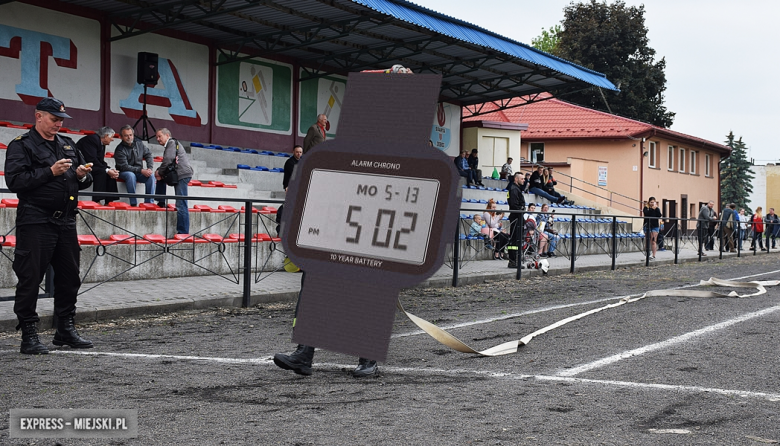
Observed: 5.02
